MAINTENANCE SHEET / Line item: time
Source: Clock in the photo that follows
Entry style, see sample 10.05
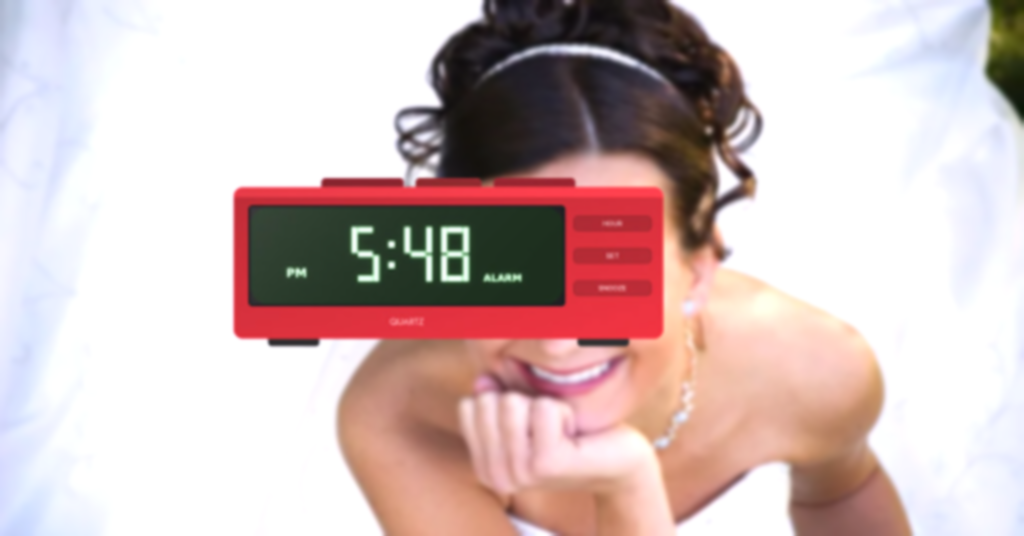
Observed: 5.48
